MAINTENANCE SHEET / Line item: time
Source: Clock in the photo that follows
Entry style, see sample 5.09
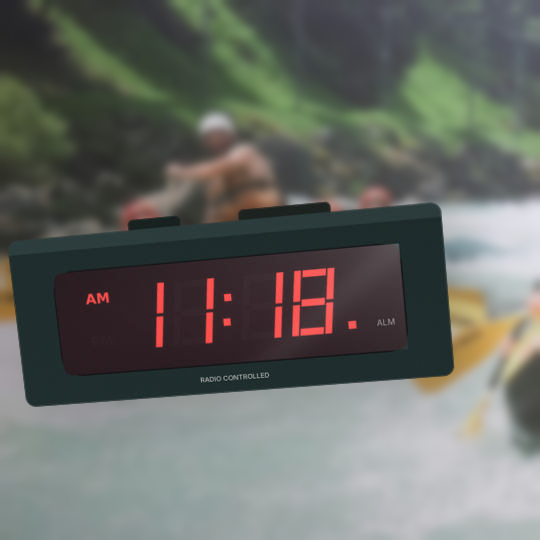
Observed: 11.18
